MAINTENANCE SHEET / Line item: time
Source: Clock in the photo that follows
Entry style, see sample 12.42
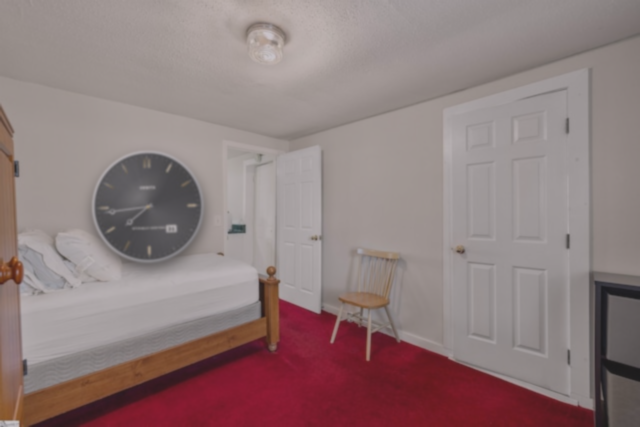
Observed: 7.44
